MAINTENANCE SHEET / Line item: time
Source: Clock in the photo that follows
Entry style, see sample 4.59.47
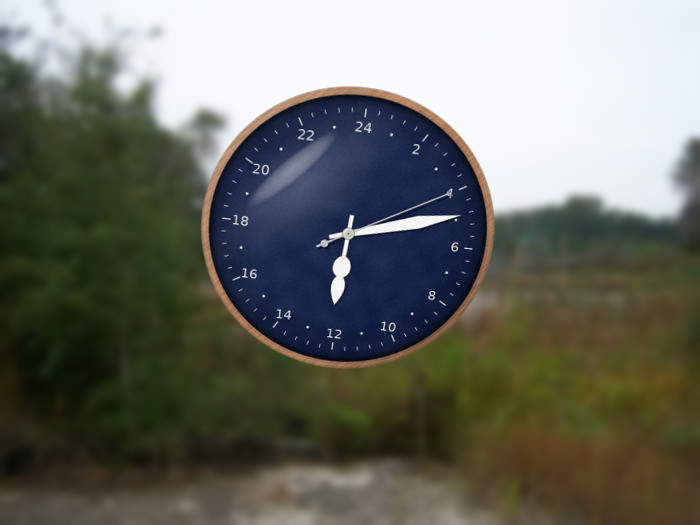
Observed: 12.12.10
